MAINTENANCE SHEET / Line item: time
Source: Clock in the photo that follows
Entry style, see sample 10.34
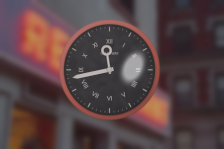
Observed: 11.43
